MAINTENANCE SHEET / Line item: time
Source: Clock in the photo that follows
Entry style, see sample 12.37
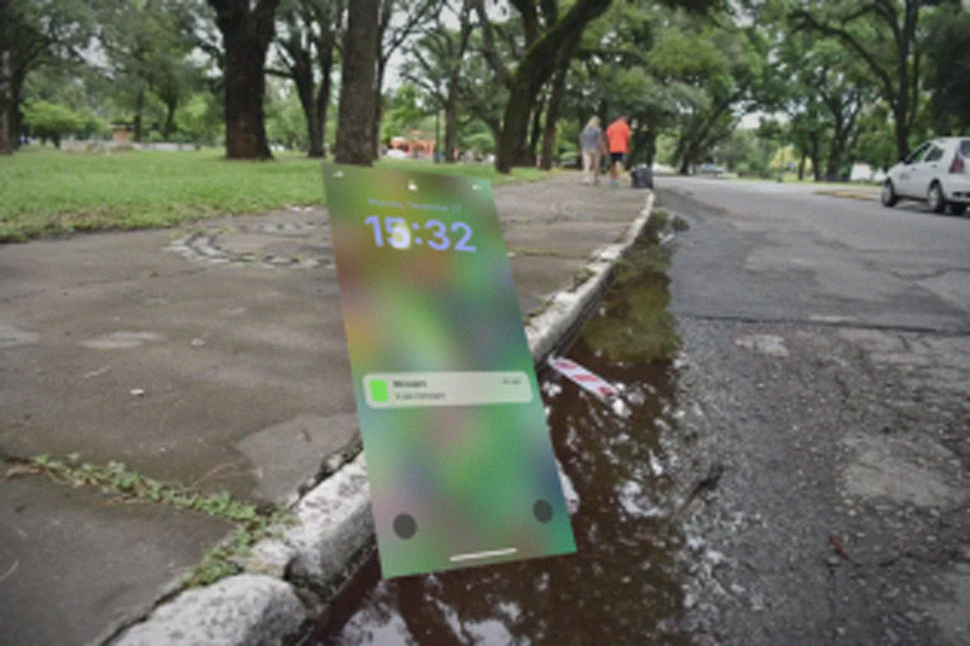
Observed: 15.32
